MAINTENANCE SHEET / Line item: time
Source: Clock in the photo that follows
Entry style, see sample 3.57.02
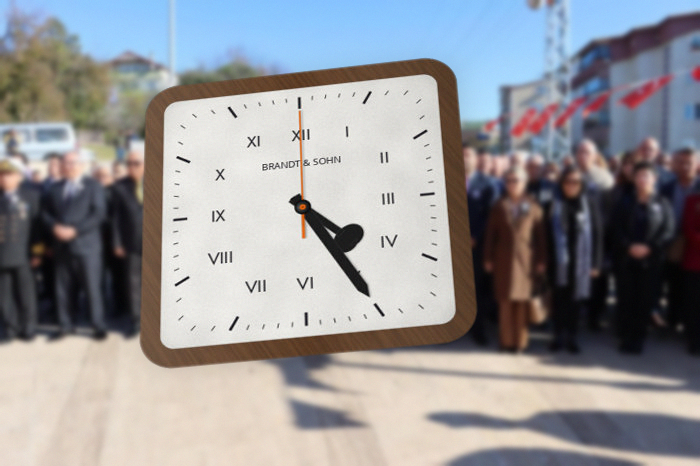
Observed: 4.25.00
